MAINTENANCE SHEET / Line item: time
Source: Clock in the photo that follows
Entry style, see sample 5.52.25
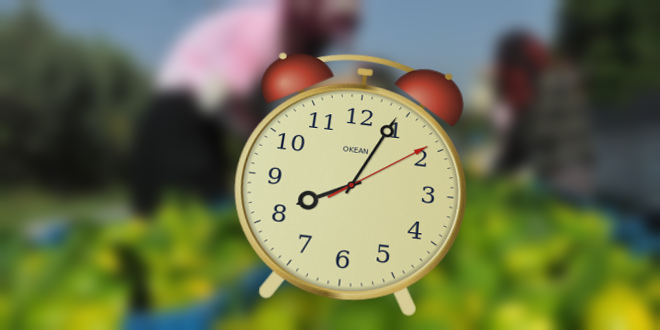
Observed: 8.04.09
